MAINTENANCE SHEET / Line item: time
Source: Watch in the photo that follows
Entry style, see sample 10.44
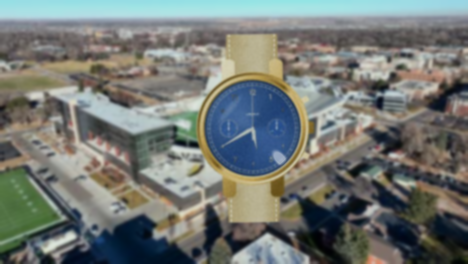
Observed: 5.40
